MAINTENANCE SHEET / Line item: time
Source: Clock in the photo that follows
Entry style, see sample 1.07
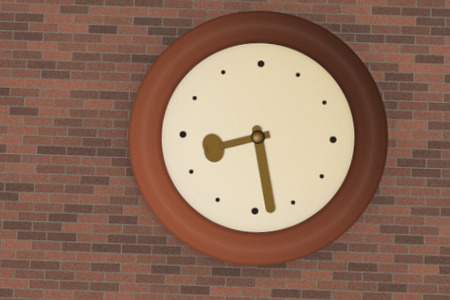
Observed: 8.28
